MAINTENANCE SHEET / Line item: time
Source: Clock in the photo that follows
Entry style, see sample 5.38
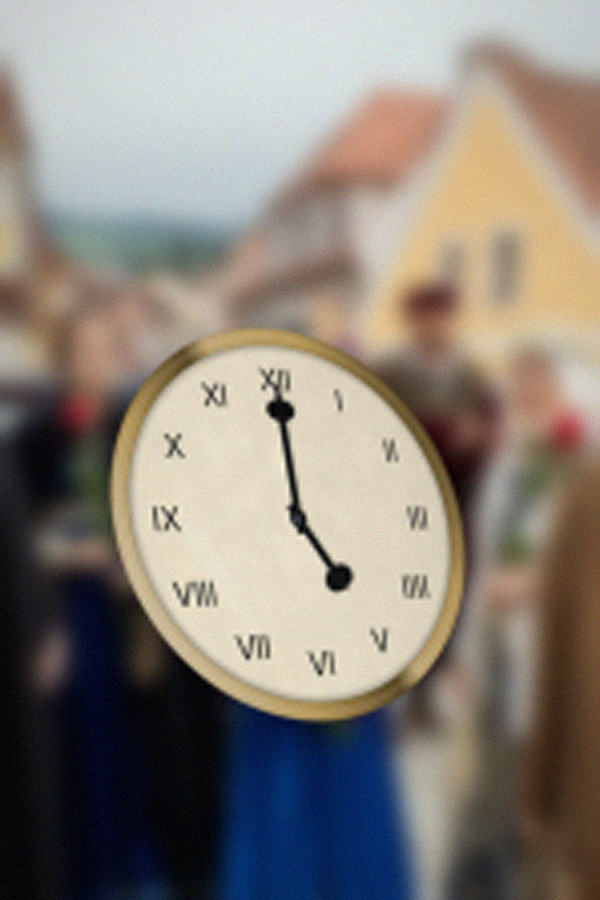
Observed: 5.00
